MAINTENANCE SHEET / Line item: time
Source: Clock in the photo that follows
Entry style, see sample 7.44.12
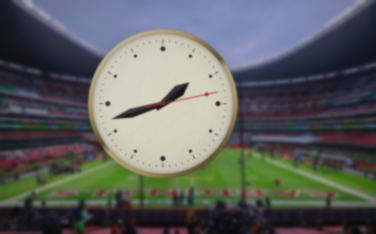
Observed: 1.42.13
